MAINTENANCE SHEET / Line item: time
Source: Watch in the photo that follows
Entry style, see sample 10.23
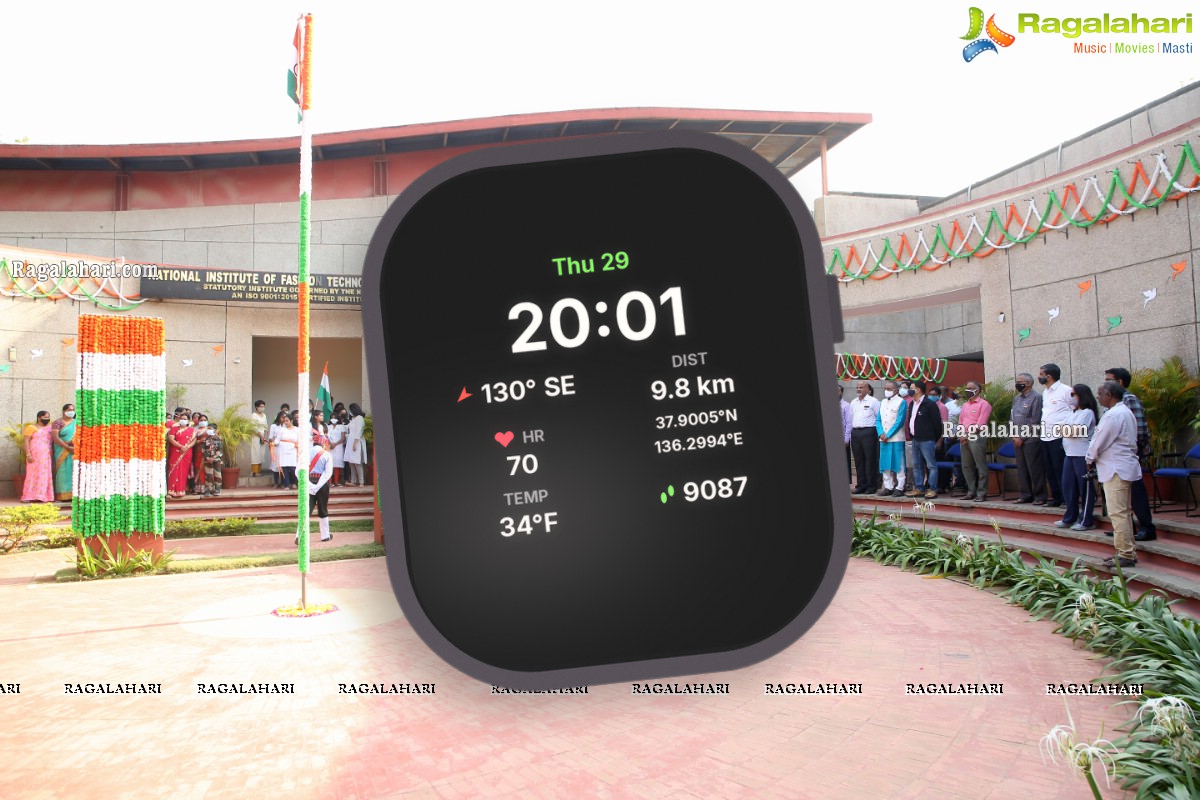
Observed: 20.01
